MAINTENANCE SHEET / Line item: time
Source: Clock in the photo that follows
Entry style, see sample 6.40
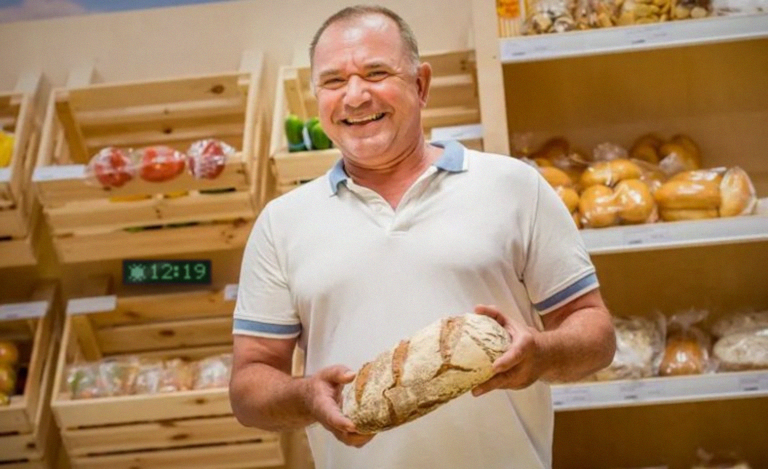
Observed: 12.19
